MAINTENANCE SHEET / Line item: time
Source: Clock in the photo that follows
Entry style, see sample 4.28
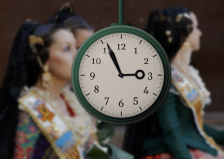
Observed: 2.56
